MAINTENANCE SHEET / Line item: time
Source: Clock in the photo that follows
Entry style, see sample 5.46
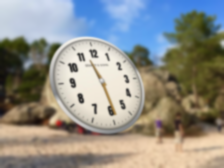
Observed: 11.29
